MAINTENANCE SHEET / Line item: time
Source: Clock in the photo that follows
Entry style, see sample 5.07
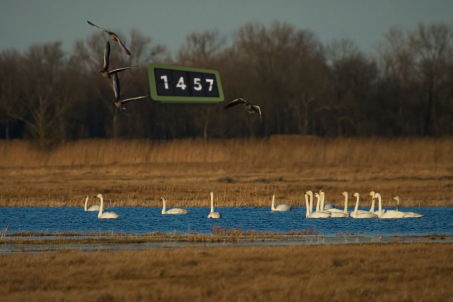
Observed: 14.57
